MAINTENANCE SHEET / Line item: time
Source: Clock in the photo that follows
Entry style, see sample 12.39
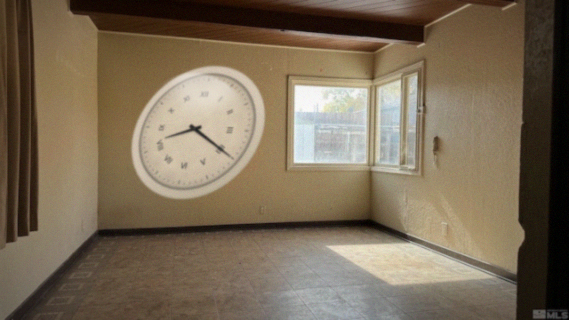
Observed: 8.20
